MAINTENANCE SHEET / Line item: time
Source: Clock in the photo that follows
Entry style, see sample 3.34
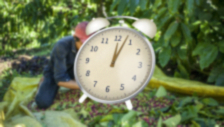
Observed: 12.03
